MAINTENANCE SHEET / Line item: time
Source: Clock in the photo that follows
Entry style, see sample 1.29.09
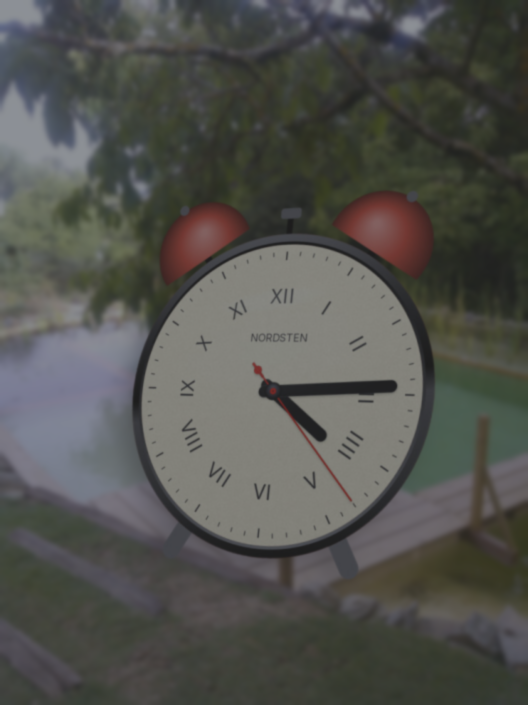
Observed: 4.14.23
